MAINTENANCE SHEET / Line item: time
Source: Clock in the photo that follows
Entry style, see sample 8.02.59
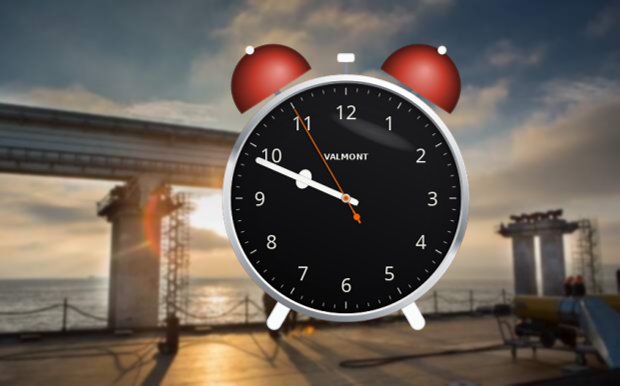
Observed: 9.48.55
